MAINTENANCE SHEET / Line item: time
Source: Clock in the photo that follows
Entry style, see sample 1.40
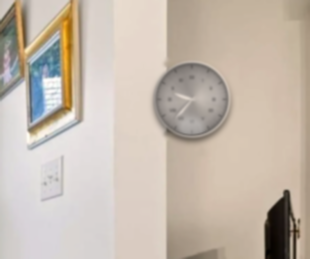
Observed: 9.37
